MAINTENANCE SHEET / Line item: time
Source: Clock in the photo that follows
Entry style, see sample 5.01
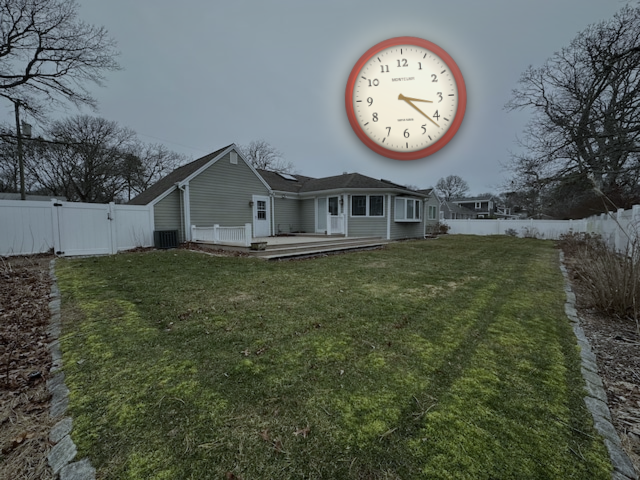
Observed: 3.22
